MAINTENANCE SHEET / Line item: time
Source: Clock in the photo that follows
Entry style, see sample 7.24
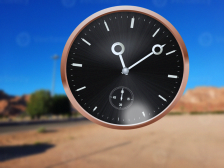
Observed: 11.08
